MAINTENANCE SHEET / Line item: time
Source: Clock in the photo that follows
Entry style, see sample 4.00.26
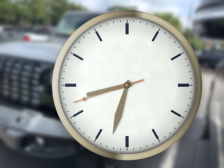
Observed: 8.32.42
